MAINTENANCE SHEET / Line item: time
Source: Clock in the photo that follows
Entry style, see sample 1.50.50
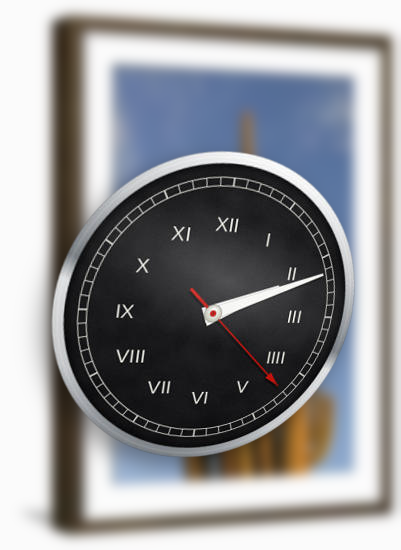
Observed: 2.11.22
